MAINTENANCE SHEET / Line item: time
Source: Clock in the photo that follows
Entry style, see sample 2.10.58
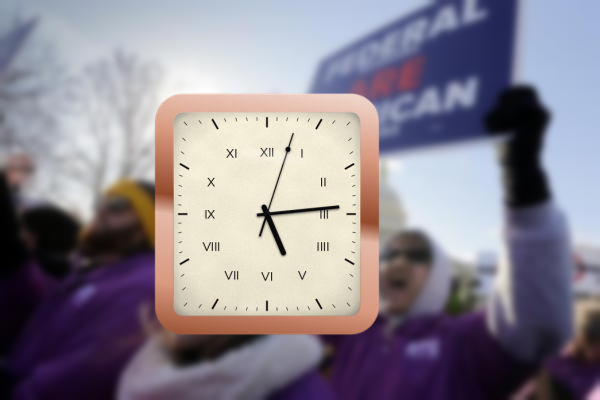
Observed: 5.14.03
